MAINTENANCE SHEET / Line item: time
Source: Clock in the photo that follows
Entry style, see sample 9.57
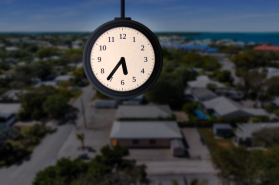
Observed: 5.36
